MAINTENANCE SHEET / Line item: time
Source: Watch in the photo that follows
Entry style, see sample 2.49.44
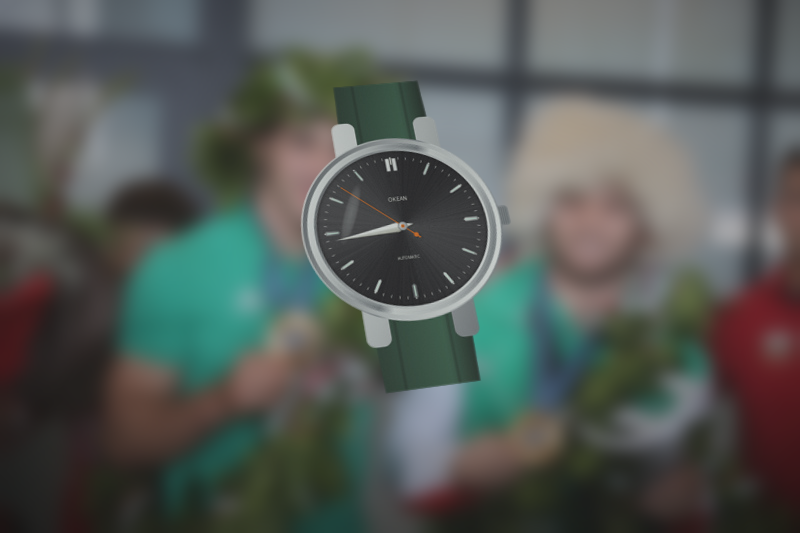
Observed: 8.43.52
